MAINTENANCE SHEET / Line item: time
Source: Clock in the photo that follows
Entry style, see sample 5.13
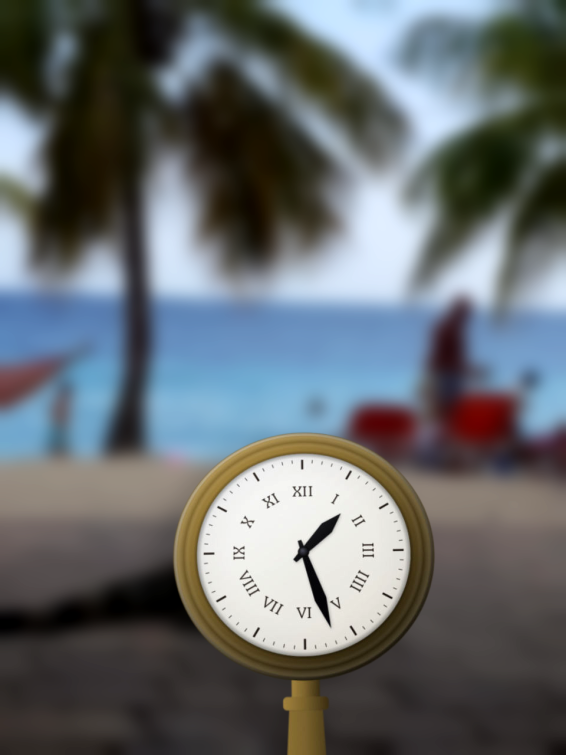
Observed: 1.27
